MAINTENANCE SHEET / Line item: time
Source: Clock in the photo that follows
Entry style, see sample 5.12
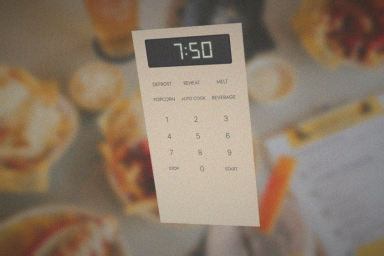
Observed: 7.50
